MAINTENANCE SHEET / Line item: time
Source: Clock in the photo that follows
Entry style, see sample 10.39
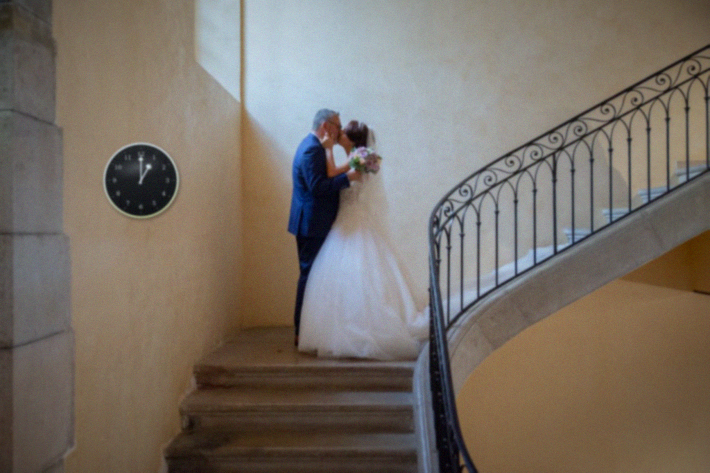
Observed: 1.00
